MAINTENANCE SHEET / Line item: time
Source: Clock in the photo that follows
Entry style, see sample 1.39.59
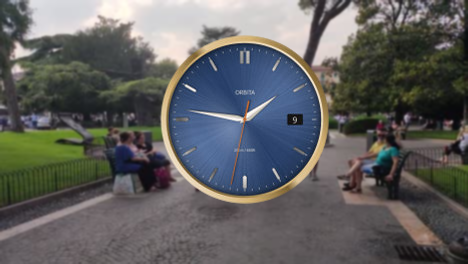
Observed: 1.46.32
